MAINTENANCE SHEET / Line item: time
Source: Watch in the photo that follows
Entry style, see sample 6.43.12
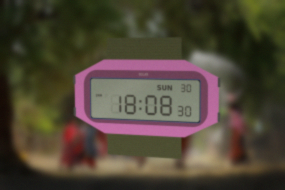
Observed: 18.08.30
